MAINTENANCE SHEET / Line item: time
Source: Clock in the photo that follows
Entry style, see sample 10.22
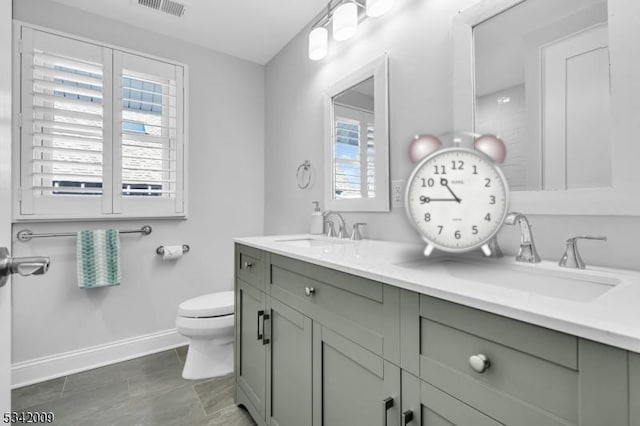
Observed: 10.45
